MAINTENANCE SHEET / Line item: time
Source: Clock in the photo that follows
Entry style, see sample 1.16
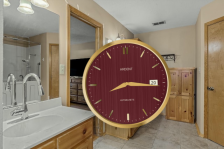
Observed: 8.16
